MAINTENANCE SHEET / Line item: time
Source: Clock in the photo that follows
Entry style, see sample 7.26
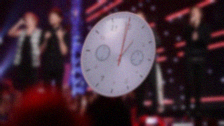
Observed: 12.59
